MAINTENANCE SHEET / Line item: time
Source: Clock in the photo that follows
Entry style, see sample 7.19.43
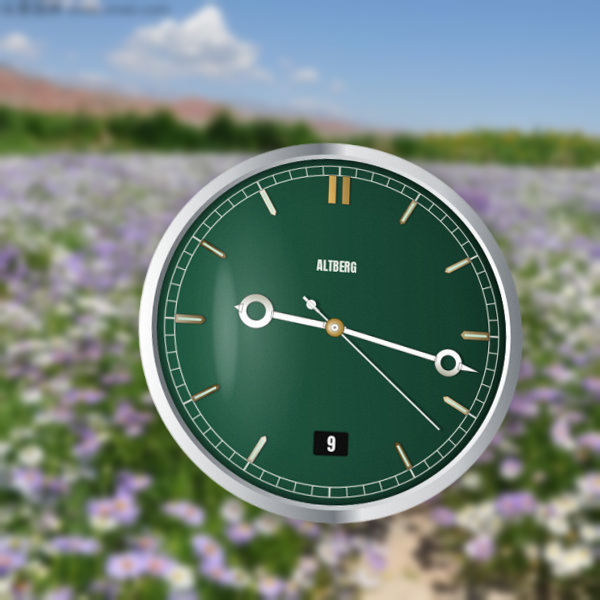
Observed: 9.17.22
